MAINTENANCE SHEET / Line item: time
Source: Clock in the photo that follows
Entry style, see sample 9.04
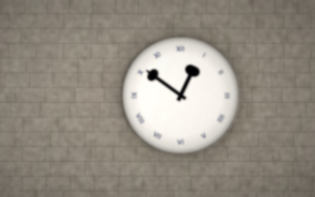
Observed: 12.51
